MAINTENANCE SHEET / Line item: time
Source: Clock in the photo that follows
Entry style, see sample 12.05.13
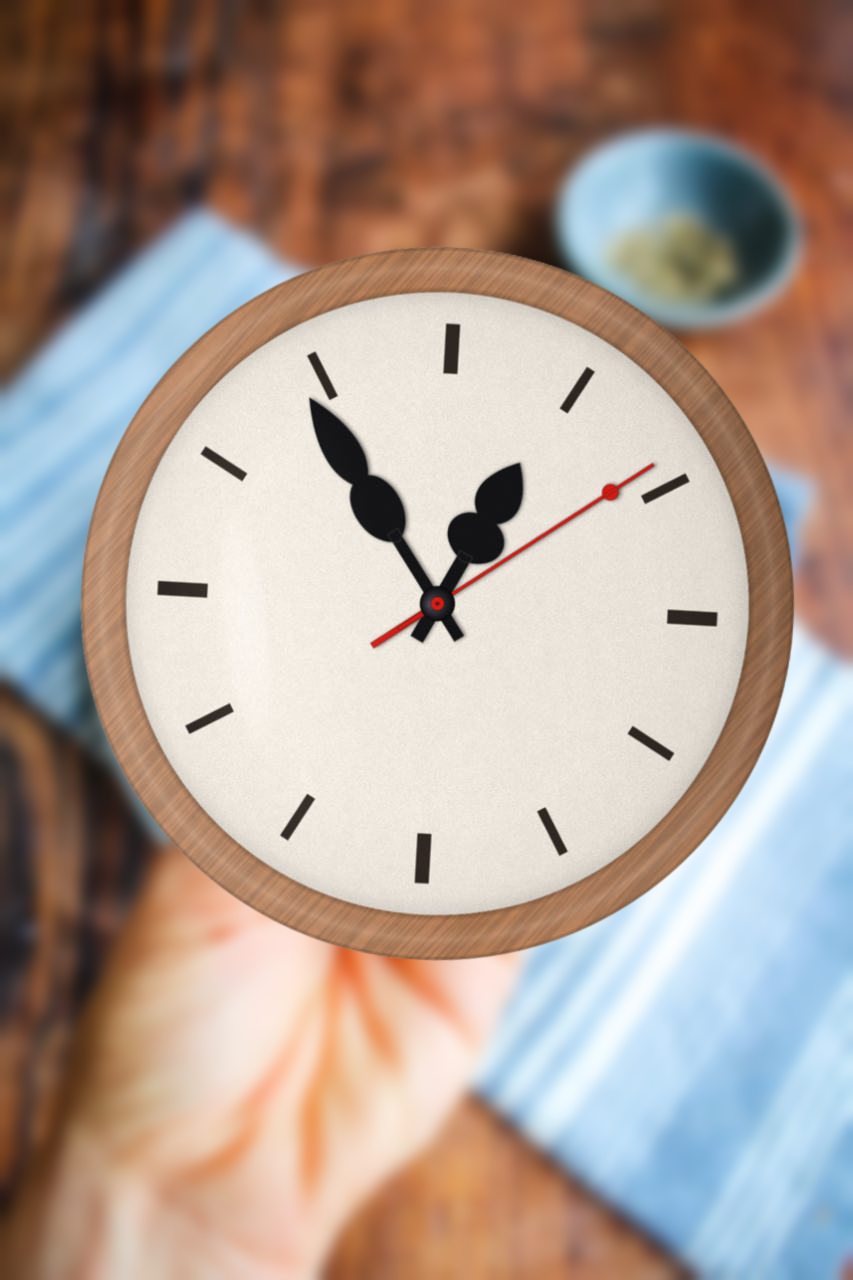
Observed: 12.54.09
